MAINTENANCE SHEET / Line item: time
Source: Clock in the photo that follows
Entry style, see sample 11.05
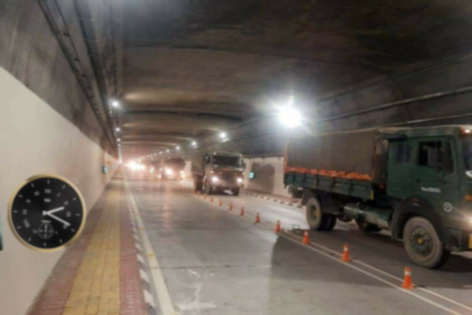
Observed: 2.19
